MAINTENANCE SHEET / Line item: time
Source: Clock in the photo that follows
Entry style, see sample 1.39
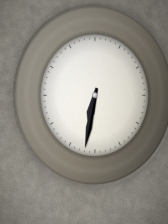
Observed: 6.32
